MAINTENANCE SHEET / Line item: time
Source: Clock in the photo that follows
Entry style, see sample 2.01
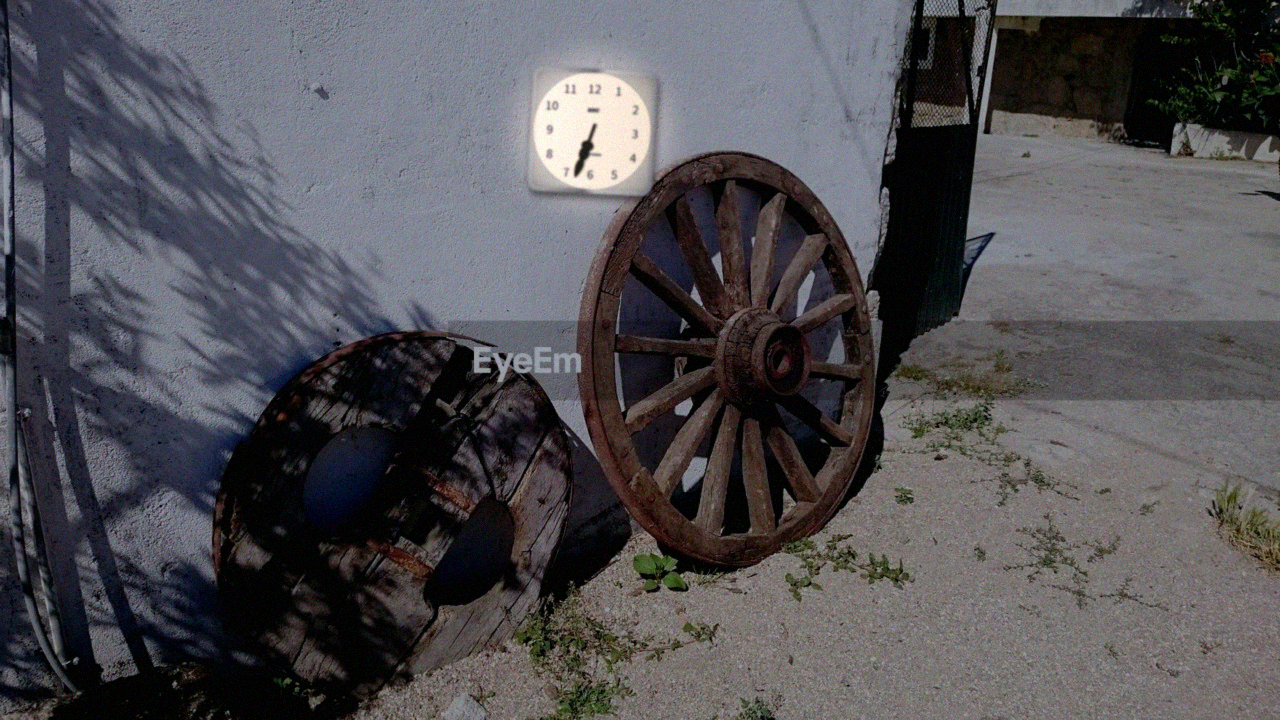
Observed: 6.33
